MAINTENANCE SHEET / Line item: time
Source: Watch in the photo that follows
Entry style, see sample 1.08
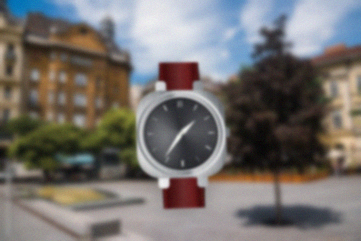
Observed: 1.36
